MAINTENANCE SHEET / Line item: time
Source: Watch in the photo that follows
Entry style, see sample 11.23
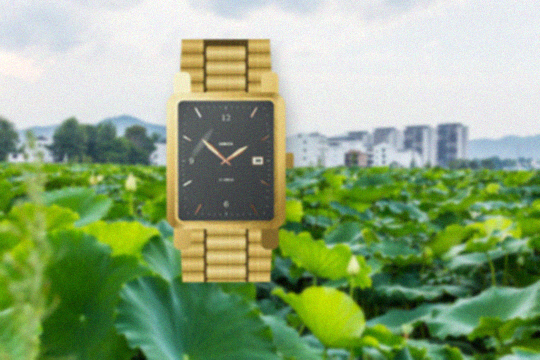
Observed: 1.52
